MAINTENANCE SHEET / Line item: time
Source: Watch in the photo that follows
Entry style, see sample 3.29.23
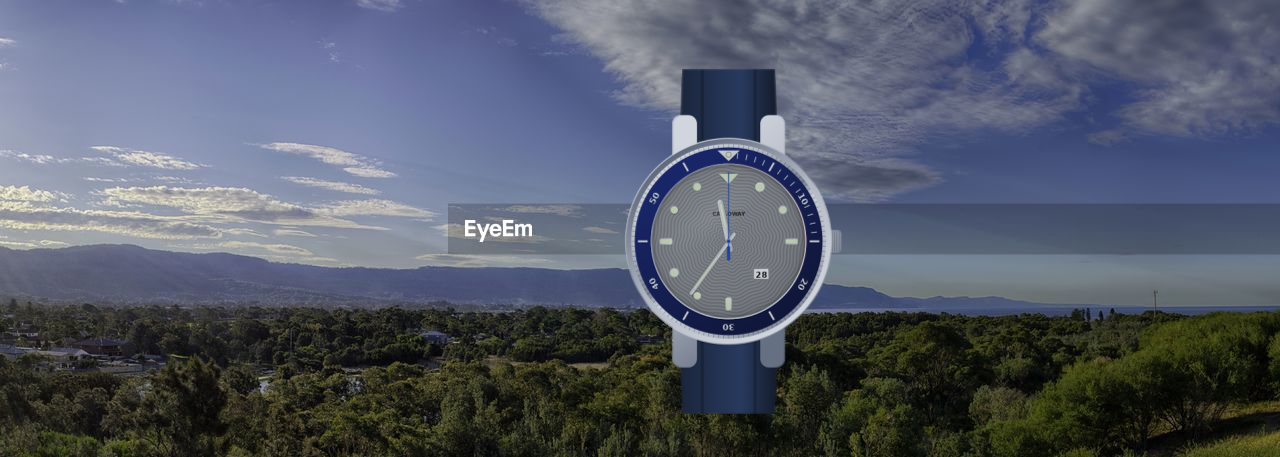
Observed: 11.36.00
